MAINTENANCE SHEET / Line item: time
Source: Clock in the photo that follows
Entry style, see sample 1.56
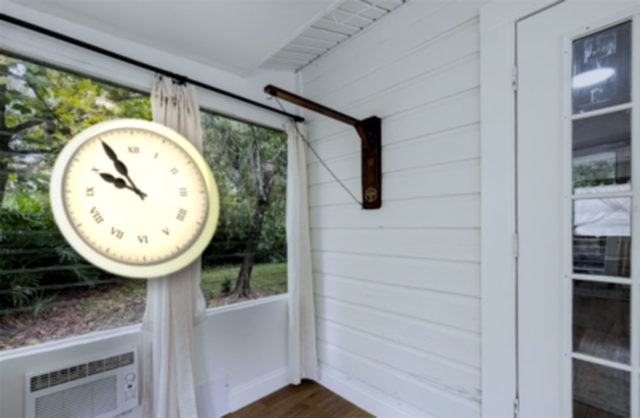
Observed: 9.55
